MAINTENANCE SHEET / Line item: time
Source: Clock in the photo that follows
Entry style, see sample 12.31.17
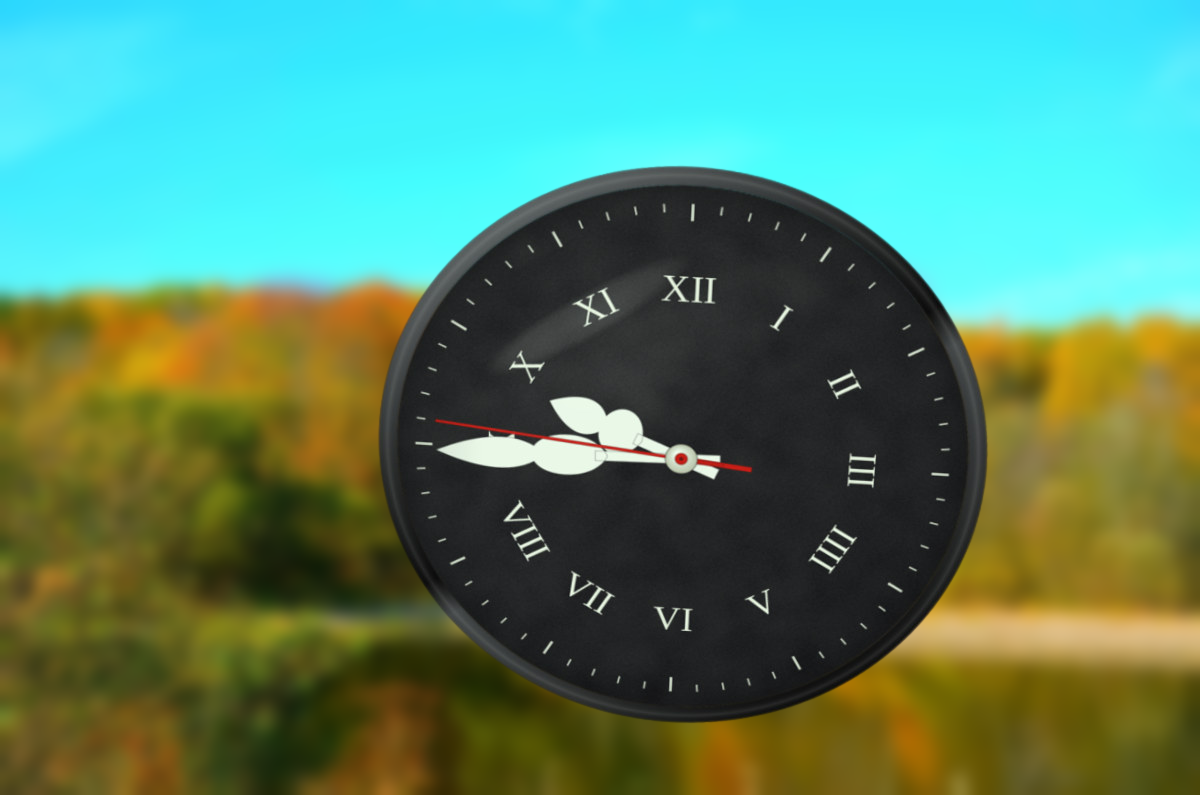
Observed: 9.44.46
